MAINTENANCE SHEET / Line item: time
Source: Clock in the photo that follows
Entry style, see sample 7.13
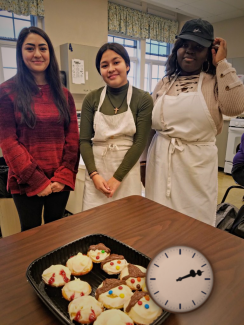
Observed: 2.12
